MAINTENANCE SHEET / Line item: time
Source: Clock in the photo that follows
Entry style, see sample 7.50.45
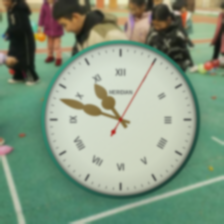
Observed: 10.48.05
